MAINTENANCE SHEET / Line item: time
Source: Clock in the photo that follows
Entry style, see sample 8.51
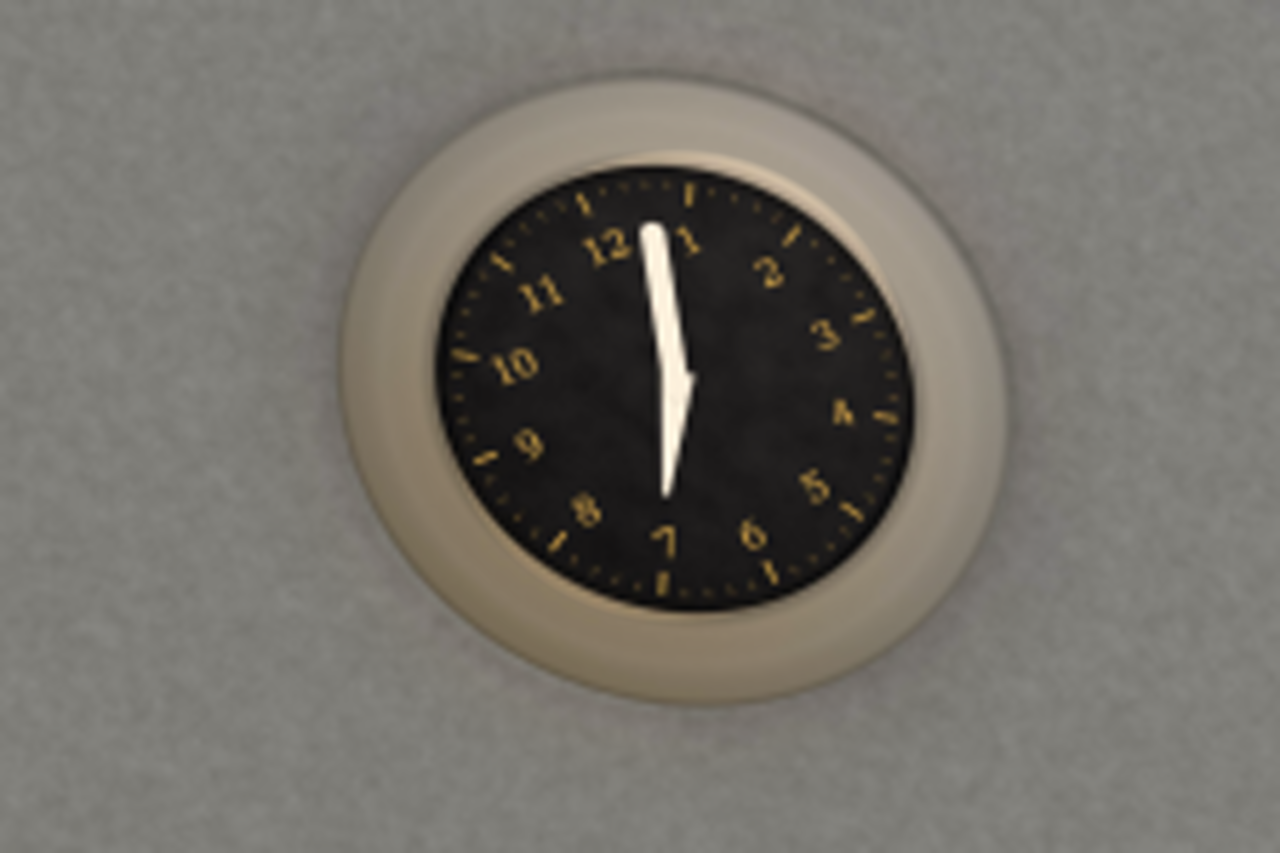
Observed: 7.03
